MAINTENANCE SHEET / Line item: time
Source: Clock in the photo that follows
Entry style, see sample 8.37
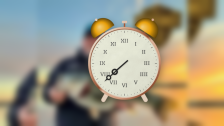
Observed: 7.38
